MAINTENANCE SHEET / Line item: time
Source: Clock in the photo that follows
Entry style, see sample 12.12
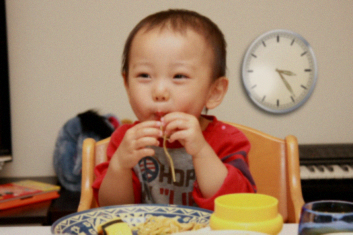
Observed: 3.24
